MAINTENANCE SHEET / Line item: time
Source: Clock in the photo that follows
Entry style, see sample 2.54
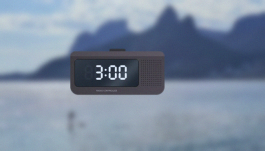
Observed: 3.00
